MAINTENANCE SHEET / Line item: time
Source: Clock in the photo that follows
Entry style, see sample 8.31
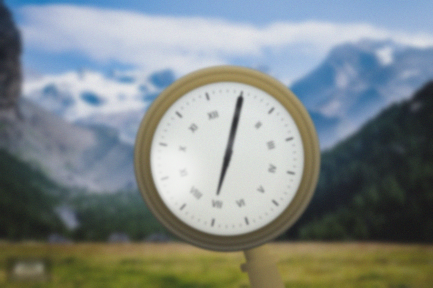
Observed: 7.05
